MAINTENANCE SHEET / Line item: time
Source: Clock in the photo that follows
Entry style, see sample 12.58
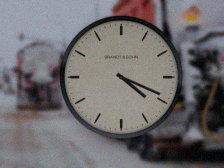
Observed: 4.19
